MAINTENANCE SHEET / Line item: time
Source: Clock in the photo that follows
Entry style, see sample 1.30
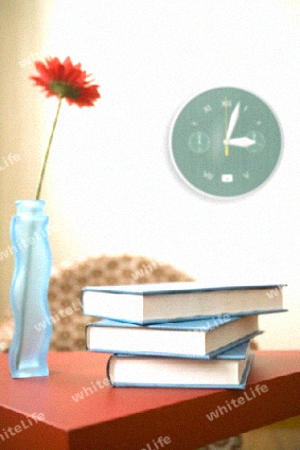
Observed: 3.03
